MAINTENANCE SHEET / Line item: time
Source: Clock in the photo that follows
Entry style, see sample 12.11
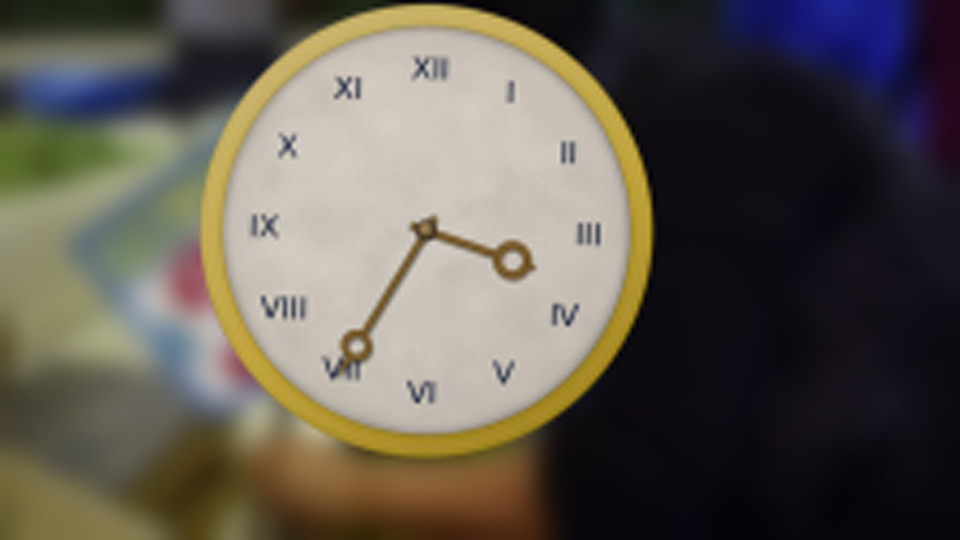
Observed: 3.35
